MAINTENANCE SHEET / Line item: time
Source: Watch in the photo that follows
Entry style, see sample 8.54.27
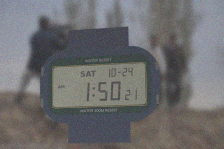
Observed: 1.50.21
